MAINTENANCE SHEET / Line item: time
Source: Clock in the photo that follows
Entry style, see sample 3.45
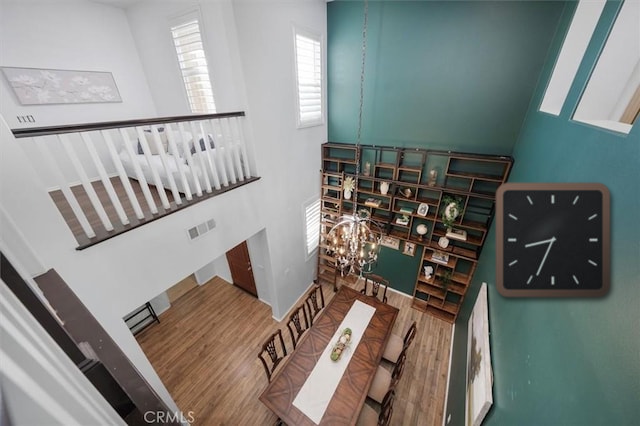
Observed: 8.34
